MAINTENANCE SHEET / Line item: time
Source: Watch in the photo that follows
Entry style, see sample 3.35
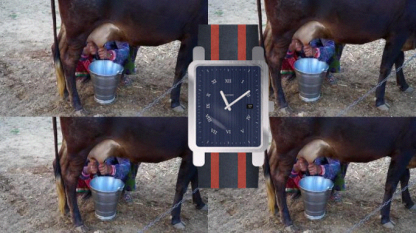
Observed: 11.09
